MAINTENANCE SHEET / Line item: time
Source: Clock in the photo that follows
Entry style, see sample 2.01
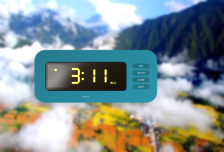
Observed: 3.11
